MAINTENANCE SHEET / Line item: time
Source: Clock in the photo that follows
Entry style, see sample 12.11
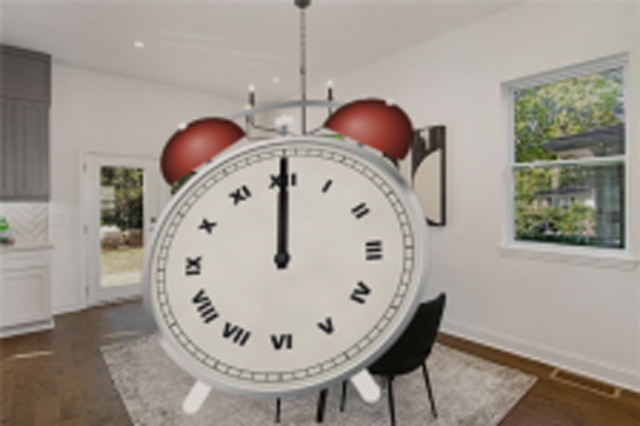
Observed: 12.00
